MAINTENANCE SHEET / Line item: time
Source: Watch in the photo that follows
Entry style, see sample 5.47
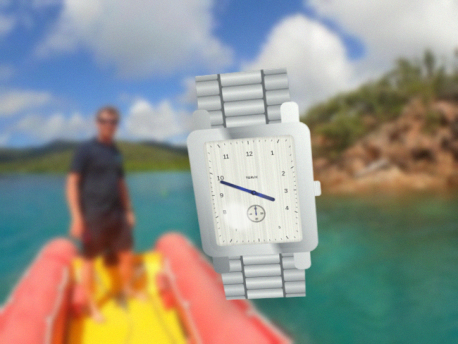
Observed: 3.49
